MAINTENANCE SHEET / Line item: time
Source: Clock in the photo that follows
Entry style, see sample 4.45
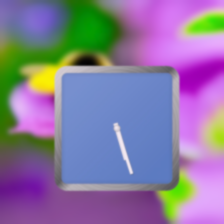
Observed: 5.27
